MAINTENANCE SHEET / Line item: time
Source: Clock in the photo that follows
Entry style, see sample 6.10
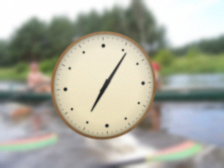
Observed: 7.06
